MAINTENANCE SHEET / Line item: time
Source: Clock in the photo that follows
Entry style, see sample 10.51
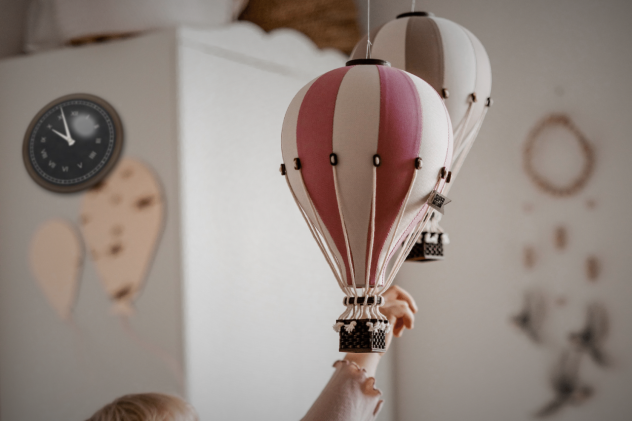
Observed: 9.56
